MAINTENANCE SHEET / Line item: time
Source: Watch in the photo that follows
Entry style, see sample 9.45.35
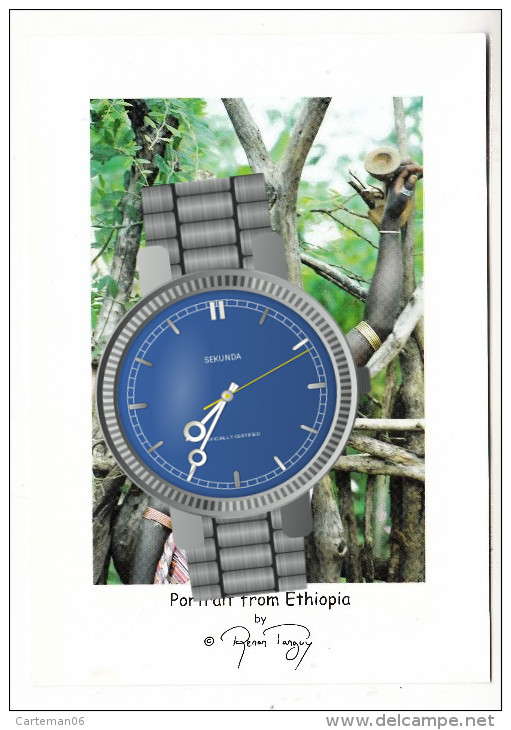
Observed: 7.35.11
